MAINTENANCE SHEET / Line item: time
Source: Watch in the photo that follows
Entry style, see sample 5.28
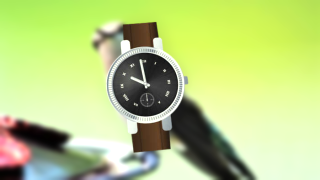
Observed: 9.59
